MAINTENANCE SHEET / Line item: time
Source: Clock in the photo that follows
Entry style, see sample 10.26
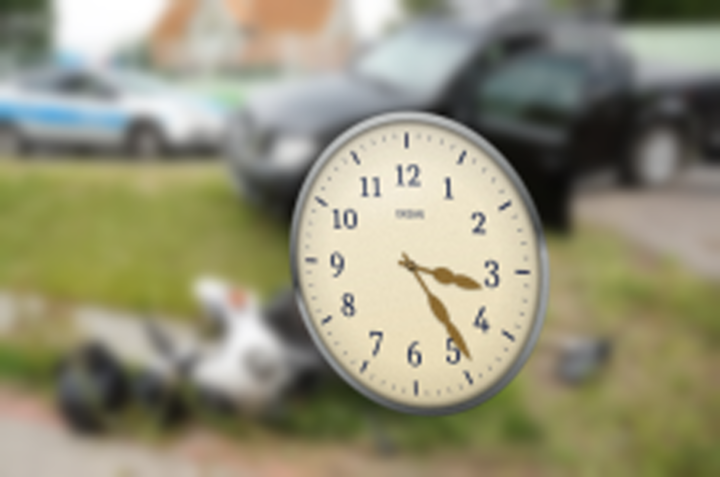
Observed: 3.24
